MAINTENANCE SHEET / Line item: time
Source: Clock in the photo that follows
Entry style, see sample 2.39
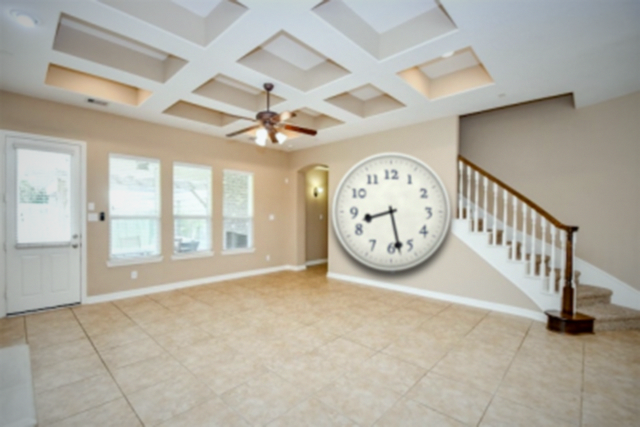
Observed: 8.28
